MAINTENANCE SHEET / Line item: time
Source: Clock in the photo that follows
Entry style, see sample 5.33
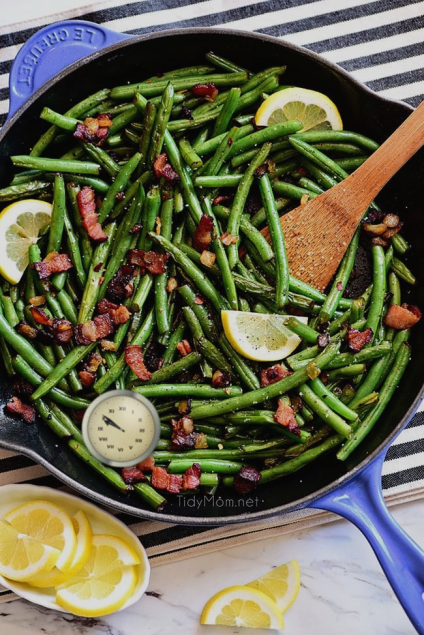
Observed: 9.51
